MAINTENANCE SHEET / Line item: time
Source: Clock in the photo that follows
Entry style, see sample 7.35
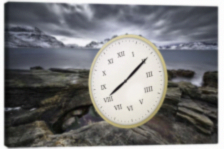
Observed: 8.10
